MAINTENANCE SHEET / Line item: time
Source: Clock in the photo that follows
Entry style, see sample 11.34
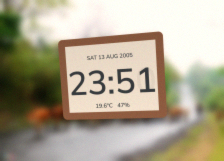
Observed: 23.51
